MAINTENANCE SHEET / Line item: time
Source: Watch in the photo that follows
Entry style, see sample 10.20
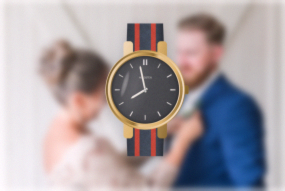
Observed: 7.58
